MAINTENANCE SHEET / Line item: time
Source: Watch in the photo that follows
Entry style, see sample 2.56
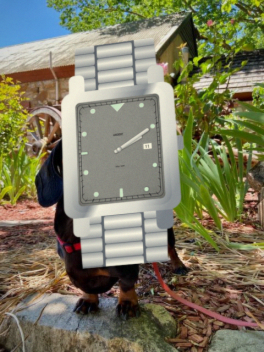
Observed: 2.10
